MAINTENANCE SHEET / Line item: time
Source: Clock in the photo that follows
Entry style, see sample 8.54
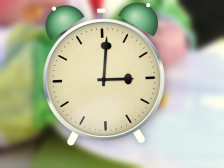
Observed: 3.01
